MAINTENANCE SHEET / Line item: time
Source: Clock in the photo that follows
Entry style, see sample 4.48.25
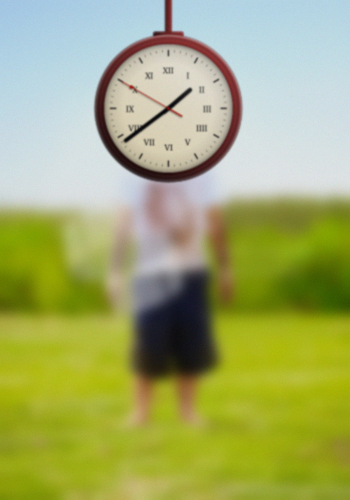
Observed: 1.38.50
